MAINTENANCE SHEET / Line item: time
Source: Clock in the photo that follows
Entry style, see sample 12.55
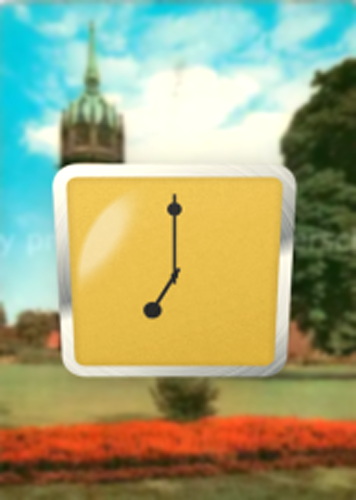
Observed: 7.00
